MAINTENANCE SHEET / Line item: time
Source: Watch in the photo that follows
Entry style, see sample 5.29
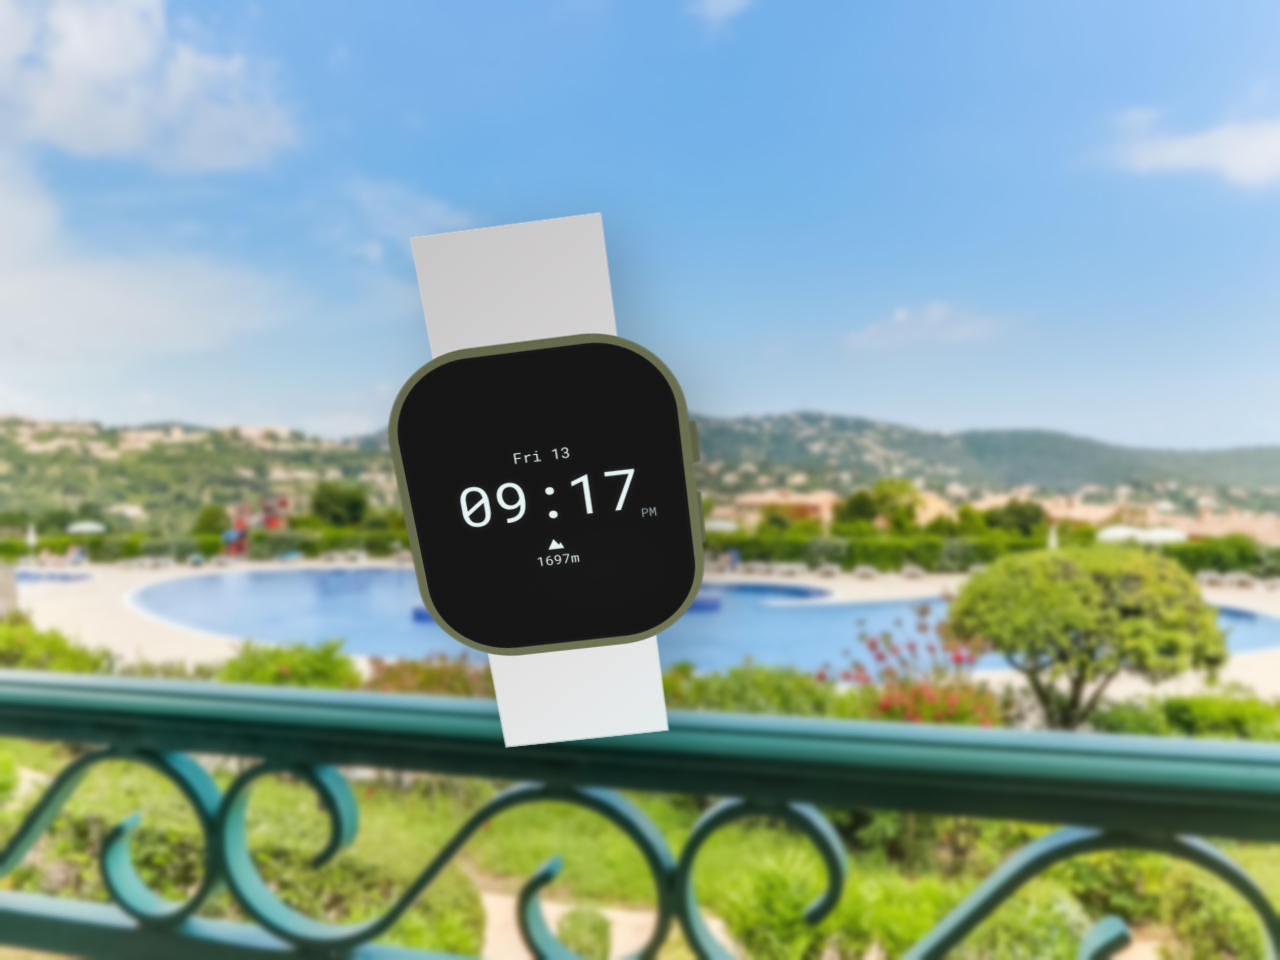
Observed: 9.17
